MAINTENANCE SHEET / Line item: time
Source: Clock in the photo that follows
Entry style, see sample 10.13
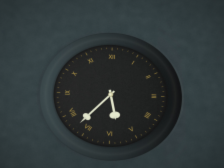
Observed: 5.37
